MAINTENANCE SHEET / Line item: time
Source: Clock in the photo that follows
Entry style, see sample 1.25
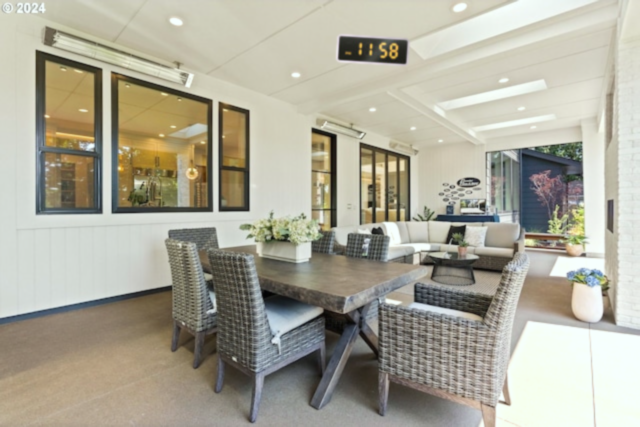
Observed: 11.58
